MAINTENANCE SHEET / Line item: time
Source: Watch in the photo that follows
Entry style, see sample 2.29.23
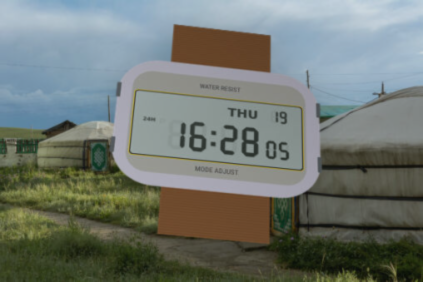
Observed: 16.28.05
